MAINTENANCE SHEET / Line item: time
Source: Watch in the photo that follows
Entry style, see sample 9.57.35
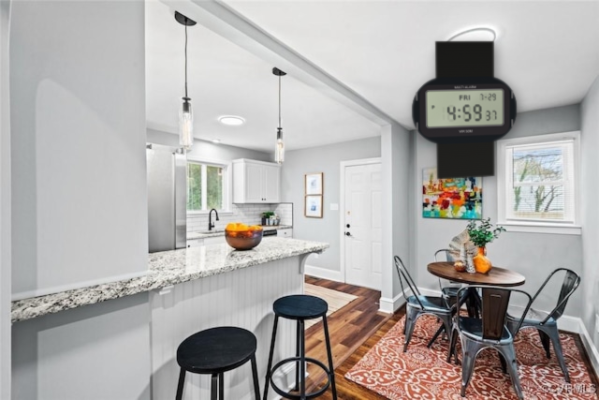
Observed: 4.59.37
